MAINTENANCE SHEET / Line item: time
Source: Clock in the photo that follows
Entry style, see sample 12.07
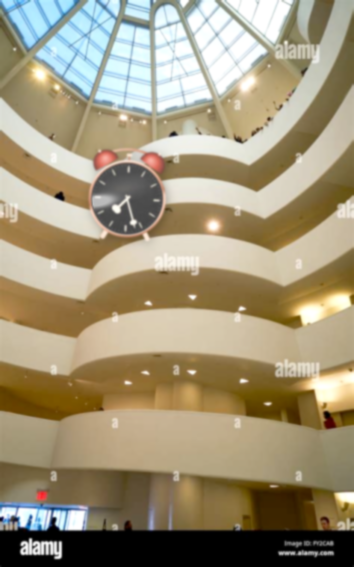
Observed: 7.27
